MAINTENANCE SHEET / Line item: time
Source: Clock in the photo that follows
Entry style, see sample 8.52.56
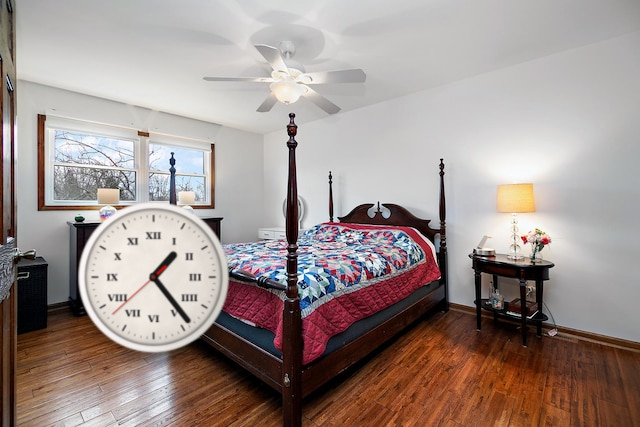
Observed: 1.23.38
